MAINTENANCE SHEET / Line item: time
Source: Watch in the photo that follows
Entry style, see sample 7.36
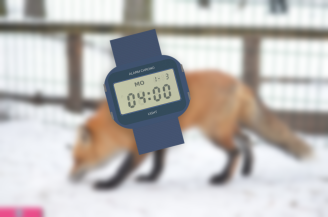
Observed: 4.00
